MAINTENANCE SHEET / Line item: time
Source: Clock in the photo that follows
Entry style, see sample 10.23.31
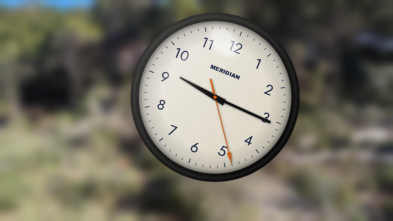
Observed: 9.15.24
